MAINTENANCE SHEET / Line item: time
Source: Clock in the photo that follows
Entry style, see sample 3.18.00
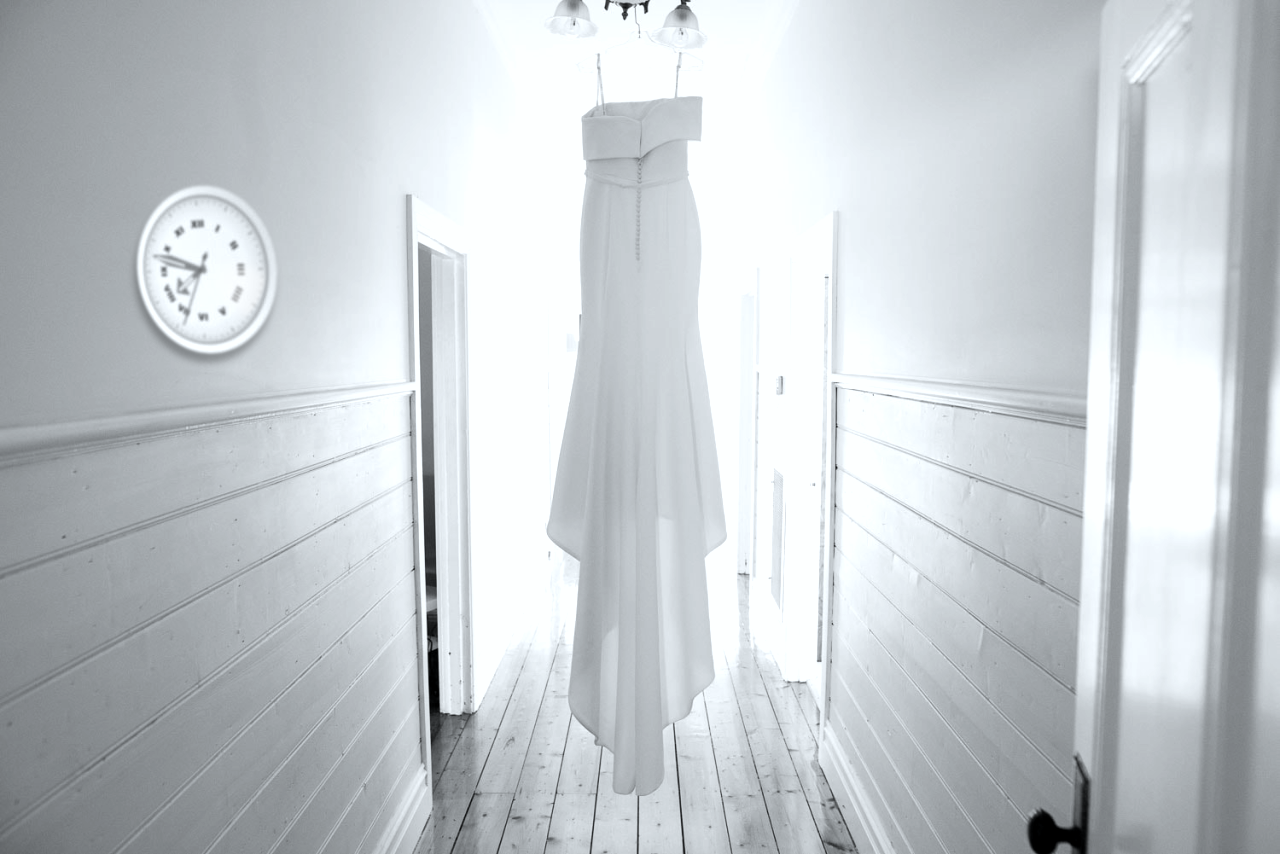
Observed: 7.47.34
